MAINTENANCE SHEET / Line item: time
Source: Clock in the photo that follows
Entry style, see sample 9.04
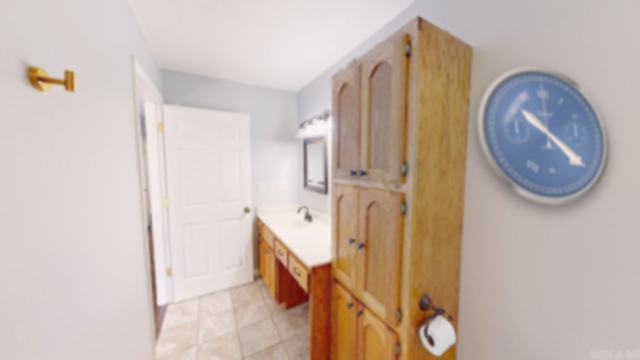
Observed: 10.22
